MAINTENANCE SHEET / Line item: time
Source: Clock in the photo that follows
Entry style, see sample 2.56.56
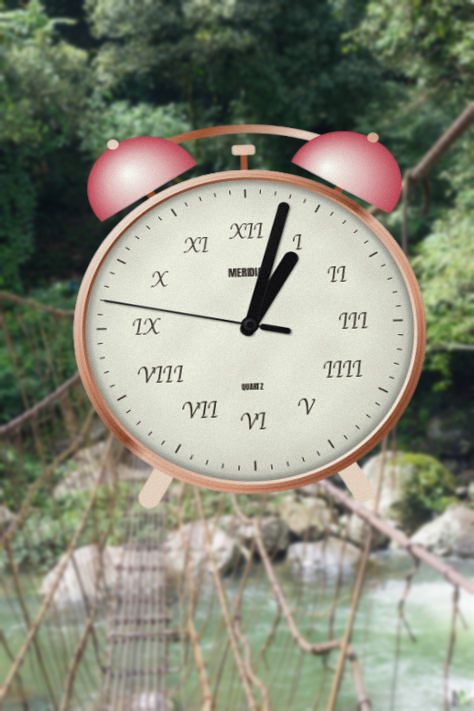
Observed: 1.02.47
